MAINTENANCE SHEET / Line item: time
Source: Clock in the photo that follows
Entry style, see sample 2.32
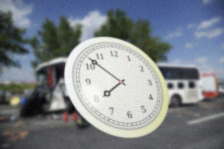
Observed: 7.52
